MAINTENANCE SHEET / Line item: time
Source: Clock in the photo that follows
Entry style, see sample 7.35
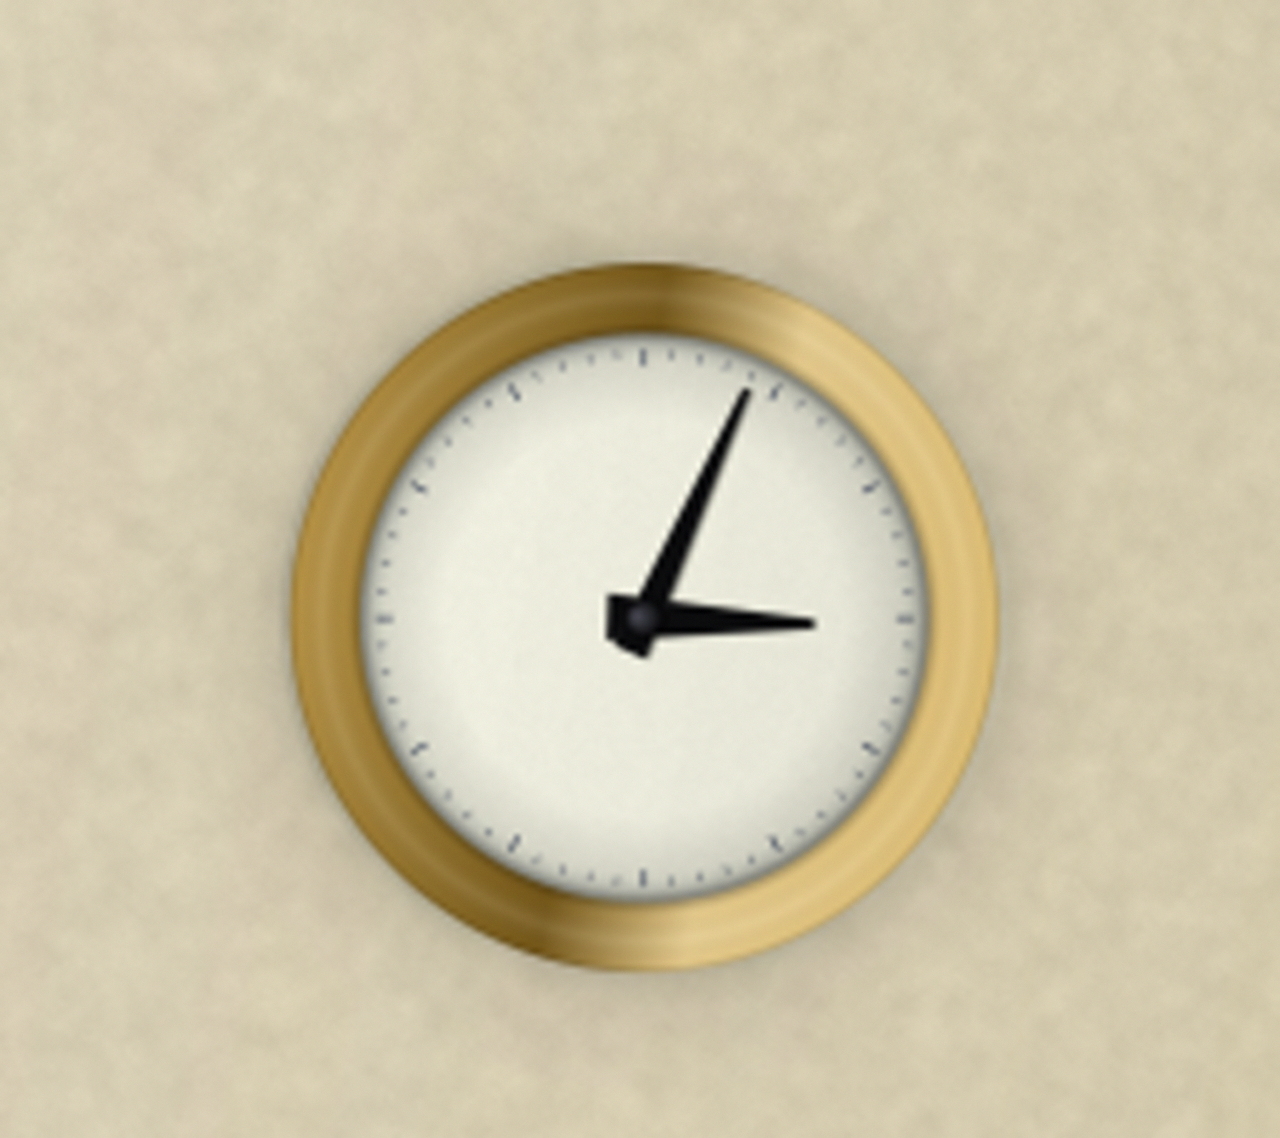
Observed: 3.04
